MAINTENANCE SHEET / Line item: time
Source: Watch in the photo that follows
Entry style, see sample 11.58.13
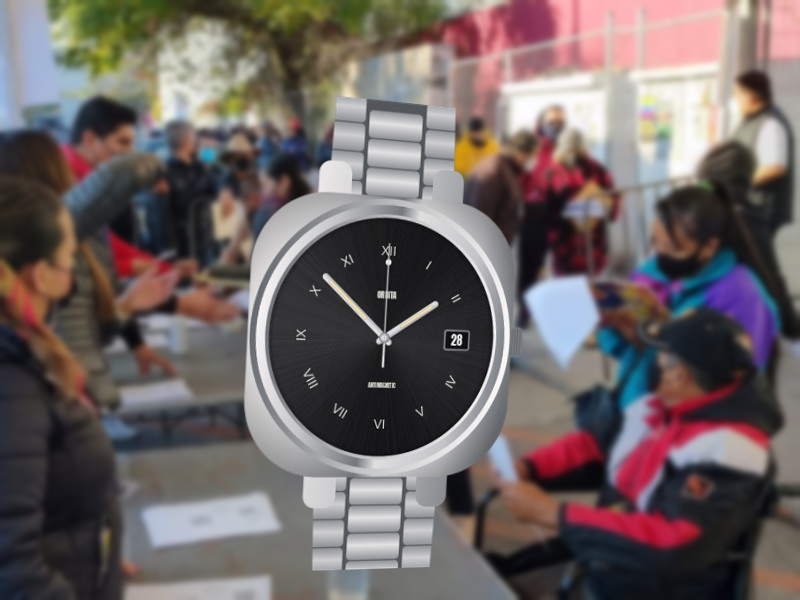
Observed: 1.52.00
